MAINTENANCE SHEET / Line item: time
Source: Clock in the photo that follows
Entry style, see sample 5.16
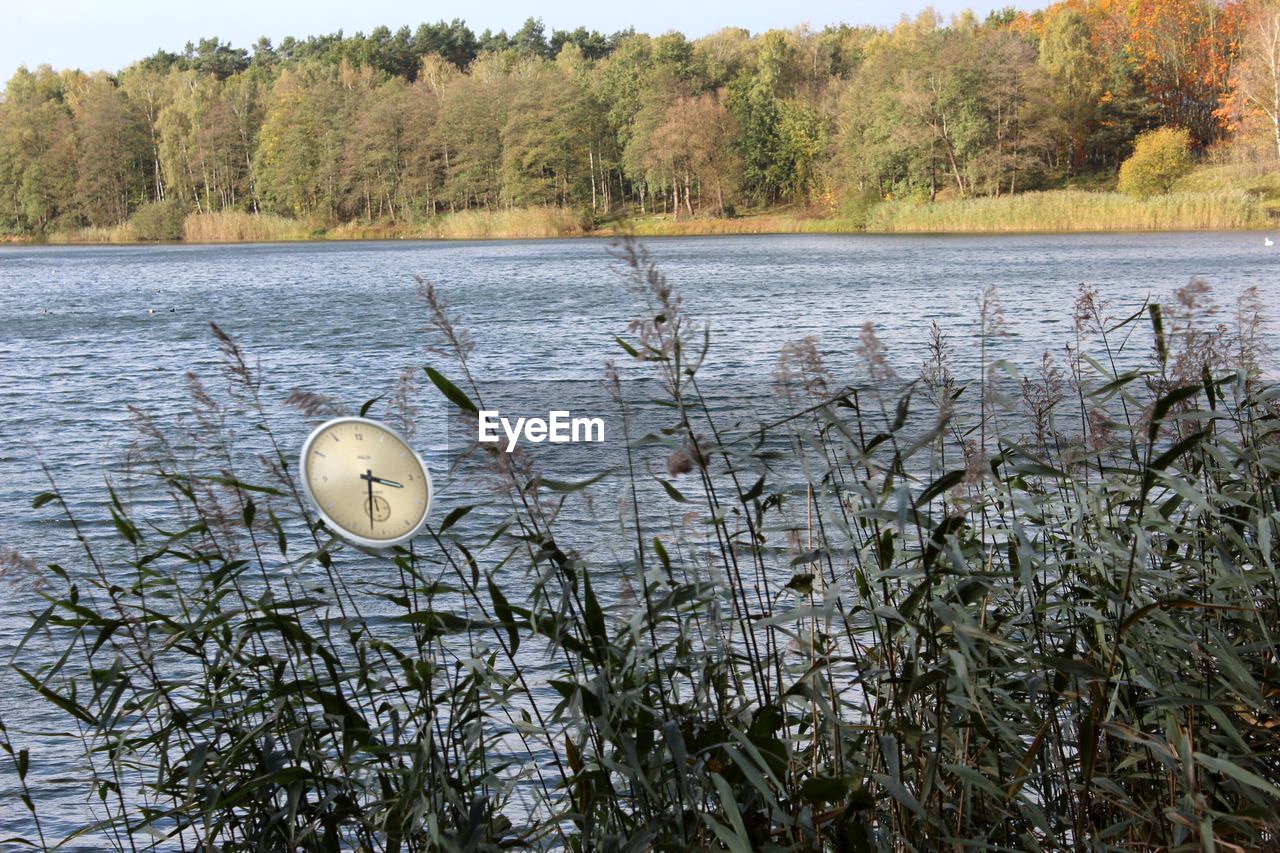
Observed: 3.32
